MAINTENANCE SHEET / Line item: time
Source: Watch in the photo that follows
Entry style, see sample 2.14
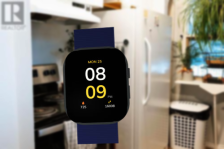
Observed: 8.09
